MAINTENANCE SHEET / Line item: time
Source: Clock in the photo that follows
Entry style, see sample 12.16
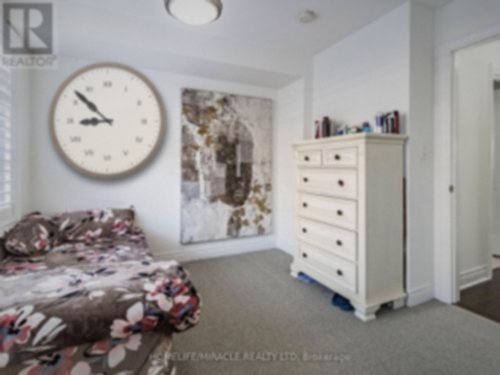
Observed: 8.52
